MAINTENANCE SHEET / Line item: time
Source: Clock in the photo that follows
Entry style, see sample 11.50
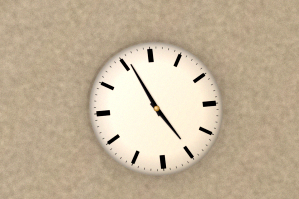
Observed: 4.56
